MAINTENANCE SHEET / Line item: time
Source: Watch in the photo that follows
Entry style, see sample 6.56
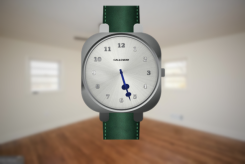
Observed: 5.27
